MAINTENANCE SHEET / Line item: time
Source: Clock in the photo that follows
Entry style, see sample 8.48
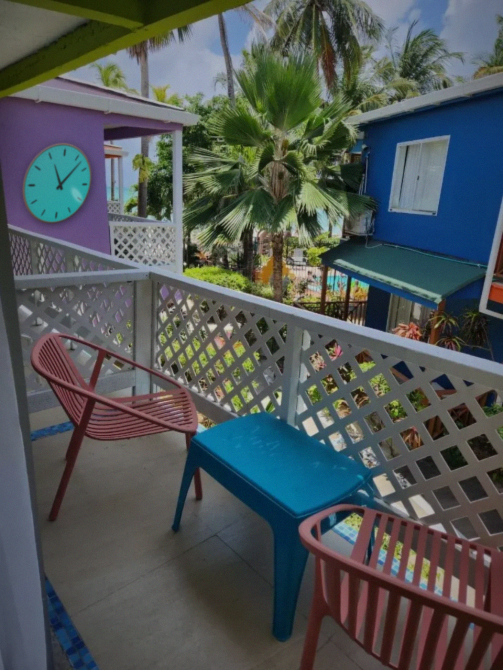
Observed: 11.07
